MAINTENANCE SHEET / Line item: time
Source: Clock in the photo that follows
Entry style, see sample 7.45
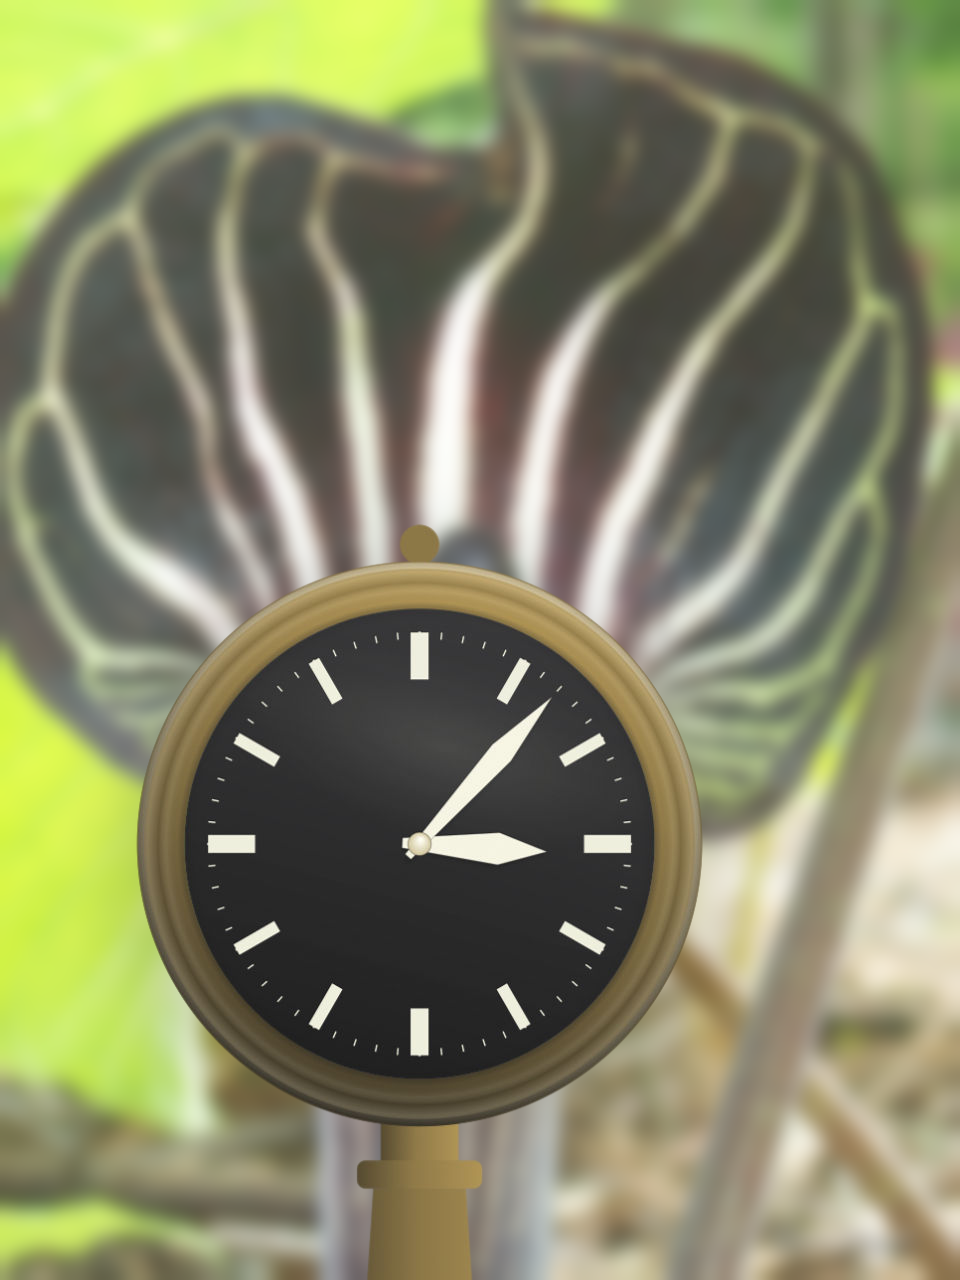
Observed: 3.07
